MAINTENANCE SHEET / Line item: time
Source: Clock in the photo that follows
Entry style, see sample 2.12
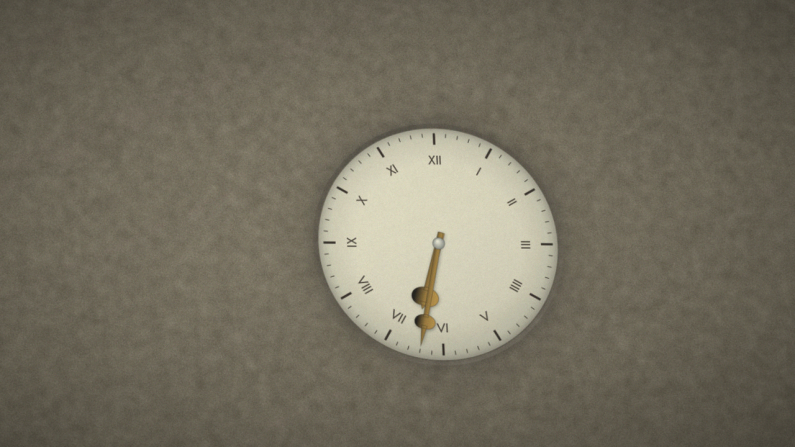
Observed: 6.32
